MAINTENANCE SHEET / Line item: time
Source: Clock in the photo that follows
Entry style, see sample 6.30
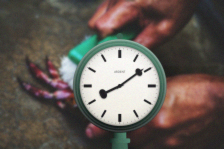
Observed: 8.09
